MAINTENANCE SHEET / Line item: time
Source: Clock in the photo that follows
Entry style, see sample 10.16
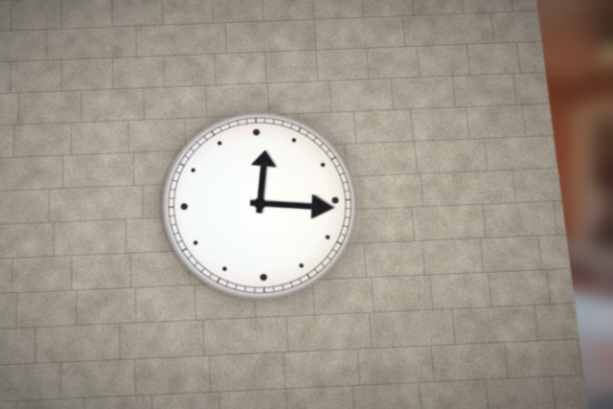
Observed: 12.16
